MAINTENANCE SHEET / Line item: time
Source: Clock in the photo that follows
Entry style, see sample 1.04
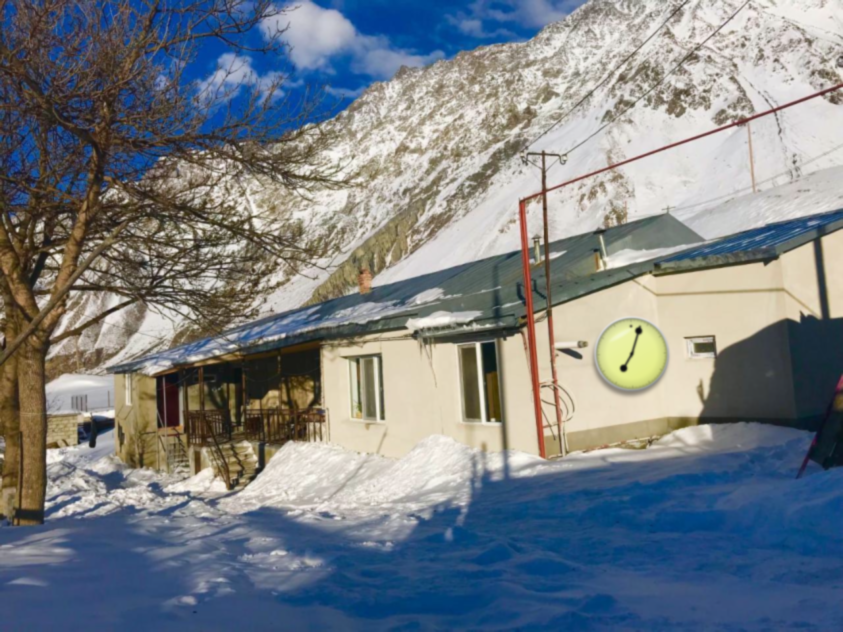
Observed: 7.03
